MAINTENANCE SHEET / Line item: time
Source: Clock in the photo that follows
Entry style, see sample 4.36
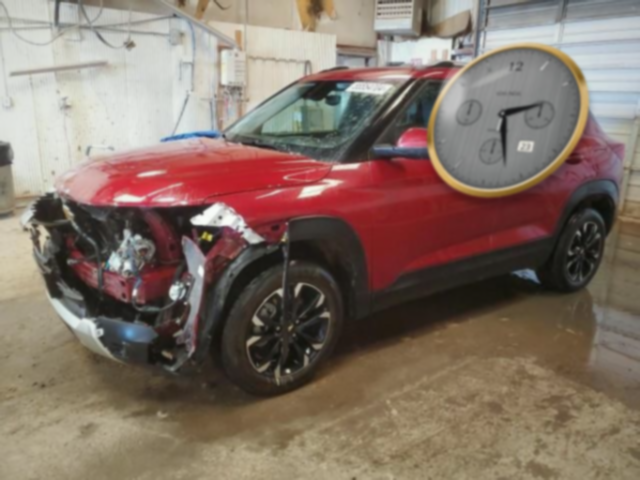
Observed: 2.27
